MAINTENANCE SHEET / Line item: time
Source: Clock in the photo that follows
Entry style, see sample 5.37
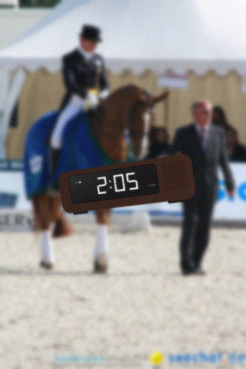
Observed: 2.05
